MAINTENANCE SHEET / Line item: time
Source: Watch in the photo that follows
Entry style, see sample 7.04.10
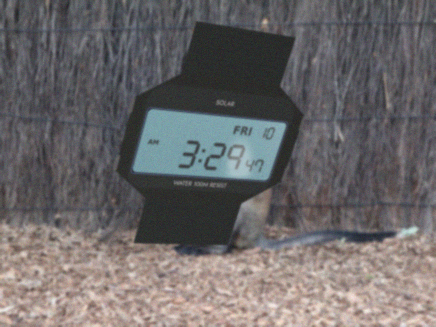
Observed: 3.29.47
